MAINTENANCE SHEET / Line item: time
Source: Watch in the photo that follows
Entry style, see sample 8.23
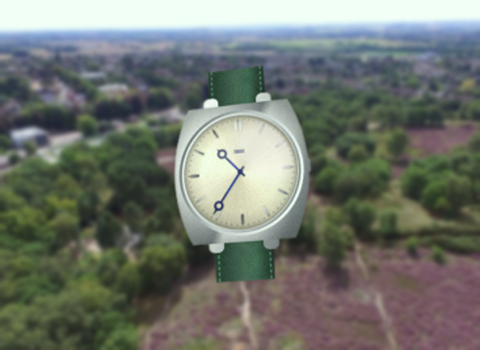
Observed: 10.36
